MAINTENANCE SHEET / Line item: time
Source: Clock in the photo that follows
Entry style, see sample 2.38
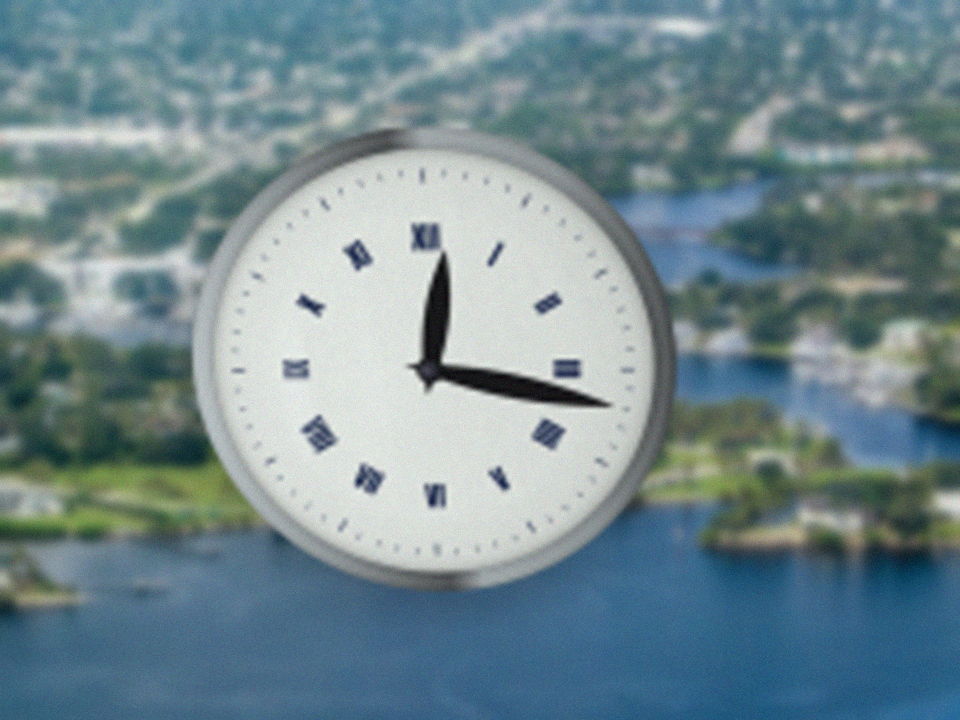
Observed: 12.17
